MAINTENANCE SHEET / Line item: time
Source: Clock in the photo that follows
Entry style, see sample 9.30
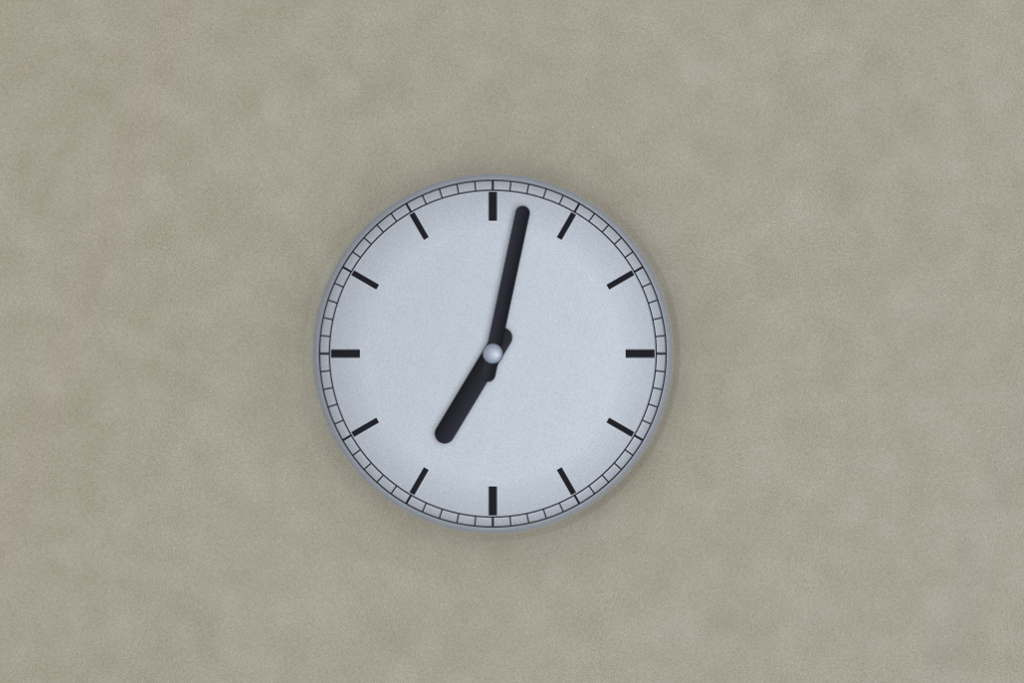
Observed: 7.02
